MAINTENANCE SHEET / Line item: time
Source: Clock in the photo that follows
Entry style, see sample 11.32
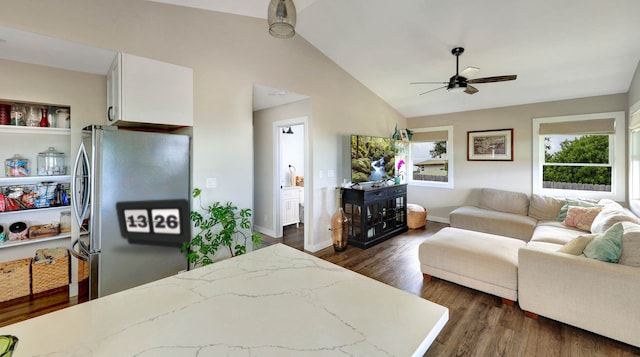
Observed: 13.26
